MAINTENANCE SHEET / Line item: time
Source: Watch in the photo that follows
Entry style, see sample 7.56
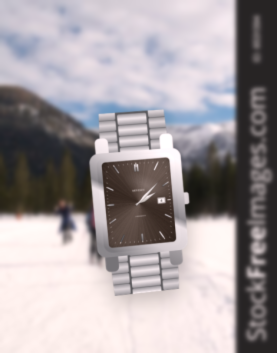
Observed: 2.08
